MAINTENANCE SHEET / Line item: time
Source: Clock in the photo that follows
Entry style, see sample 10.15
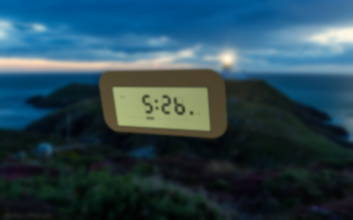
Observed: 5.26
